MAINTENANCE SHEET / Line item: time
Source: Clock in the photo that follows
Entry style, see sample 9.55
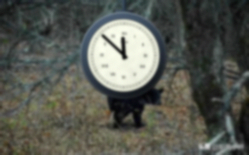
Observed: 11.52
